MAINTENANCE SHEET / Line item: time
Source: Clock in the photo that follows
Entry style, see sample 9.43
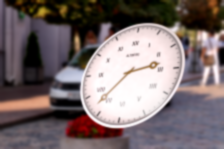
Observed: 2.37
